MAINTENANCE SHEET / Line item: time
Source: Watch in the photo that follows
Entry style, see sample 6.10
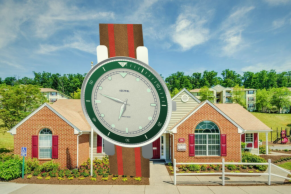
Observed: 6.48
